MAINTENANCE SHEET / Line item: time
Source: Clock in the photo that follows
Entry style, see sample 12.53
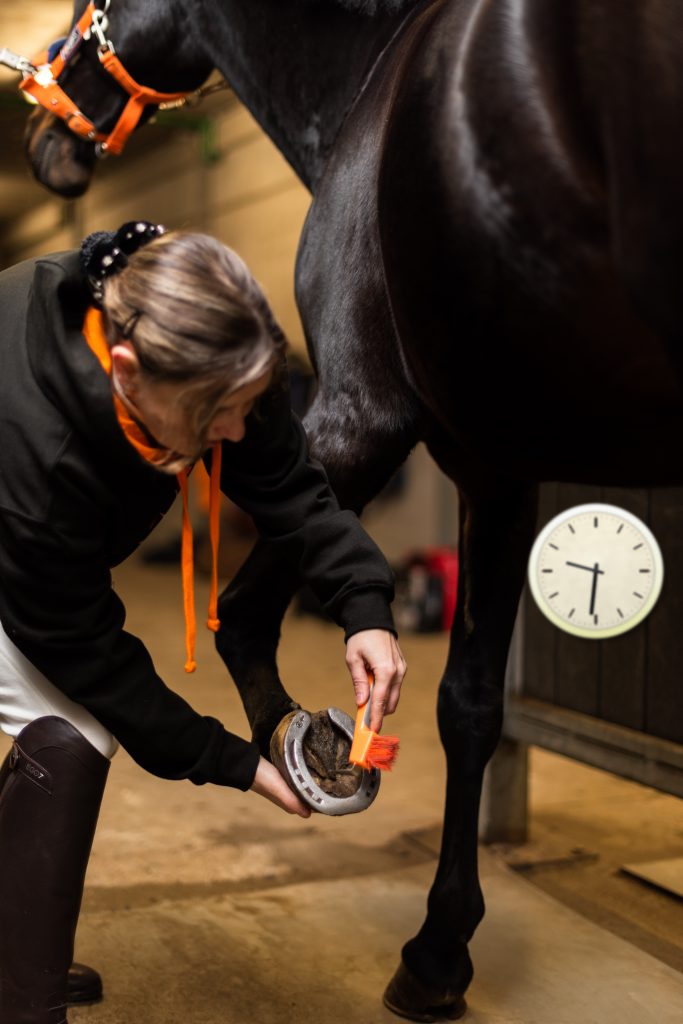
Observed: 9.31
